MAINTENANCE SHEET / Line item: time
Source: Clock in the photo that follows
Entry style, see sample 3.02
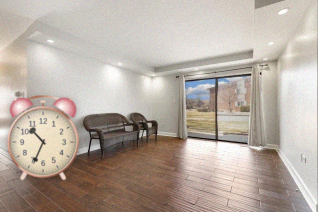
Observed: 10.34
